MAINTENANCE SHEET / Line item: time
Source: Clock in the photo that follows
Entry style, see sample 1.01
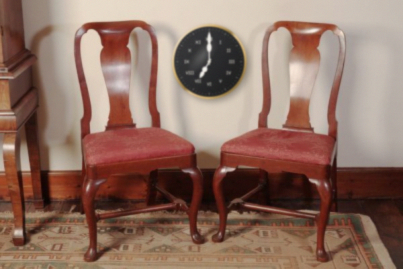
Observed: 7.00
